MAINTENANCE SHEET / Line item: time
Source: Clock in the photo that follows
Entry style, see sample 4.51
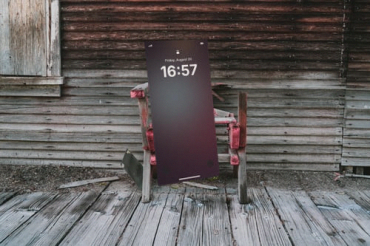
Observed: 16.57
